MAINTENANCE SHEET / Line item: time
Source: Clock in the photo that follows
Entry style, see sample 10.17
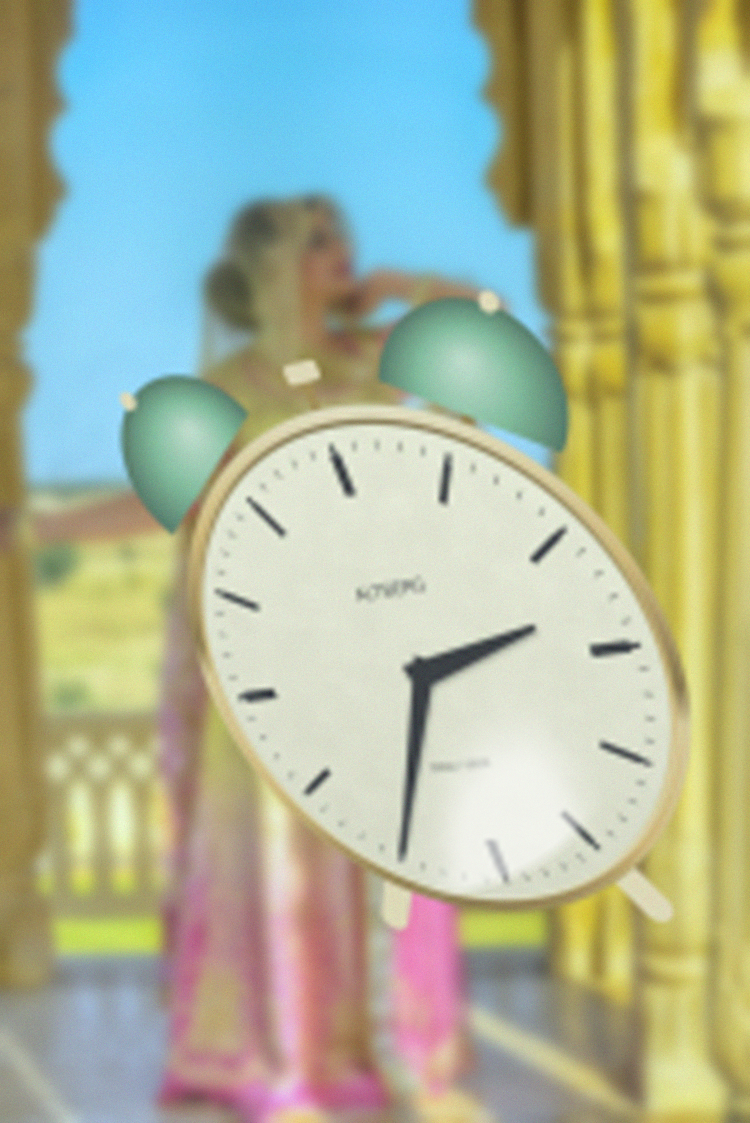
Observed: 2.35
